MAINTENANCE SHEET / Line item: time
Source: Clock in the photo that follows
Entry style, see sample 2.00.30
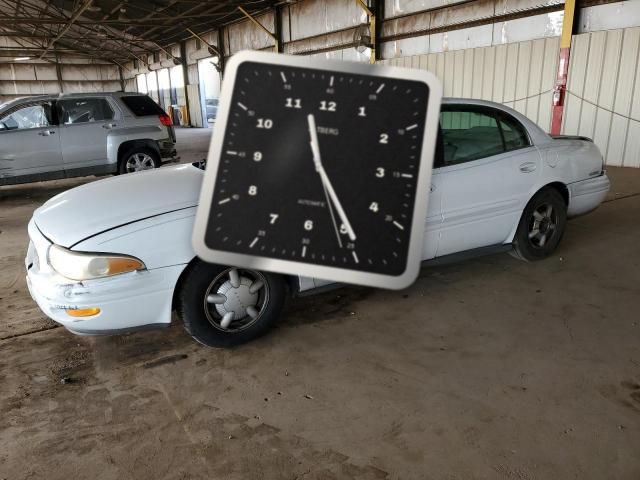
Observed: 11.24.26
